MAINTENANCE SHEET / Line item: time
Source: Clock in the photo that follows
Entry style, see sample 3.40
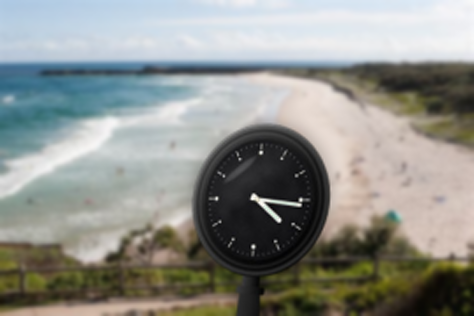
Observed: 4.16
